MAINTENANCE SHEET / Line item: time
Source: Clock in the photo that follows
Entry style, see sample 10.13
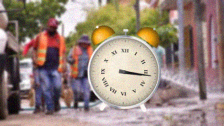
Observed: 3.16
